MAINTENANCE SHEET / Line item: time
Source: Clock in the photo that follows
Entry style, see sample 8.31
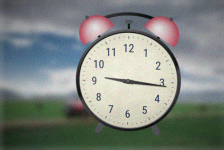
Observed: 9.16
